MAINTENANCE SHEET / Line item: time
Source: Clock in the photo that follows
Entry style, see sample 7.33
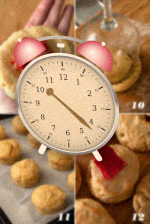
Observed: 10.22
